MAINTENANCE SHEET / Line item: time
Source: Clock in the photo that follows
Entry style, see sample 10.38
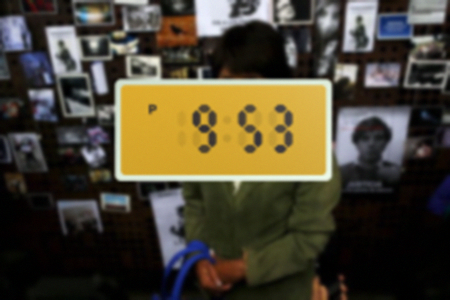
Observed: 9.53
